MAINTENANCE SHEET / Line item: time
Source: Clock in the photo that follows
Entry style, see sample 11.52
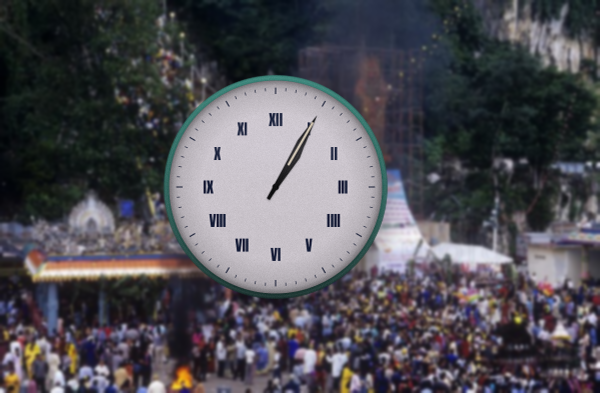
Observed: 1.05
